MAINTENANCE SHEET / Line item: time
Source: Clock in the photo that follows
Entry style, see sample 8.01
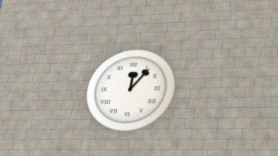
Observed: 12.06
